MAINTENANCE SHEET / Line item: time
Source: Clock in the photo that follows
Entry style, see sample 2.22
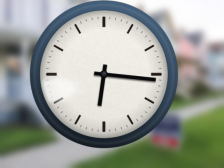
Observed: 6.16
